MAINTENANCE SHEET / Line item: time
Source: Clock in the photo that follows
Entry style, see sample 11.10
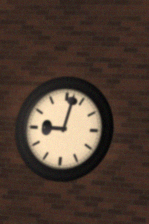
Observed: 9.02
